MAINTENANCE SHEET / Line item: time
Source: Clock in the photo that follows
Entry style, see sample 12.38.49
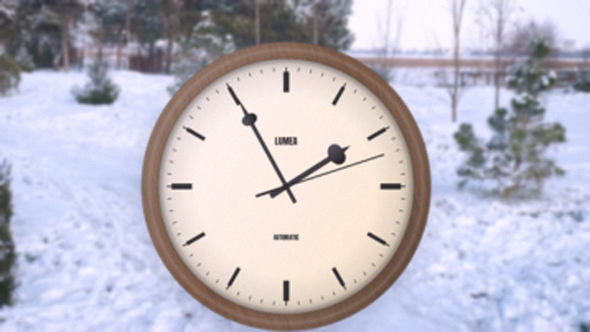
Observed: 1.55.12
